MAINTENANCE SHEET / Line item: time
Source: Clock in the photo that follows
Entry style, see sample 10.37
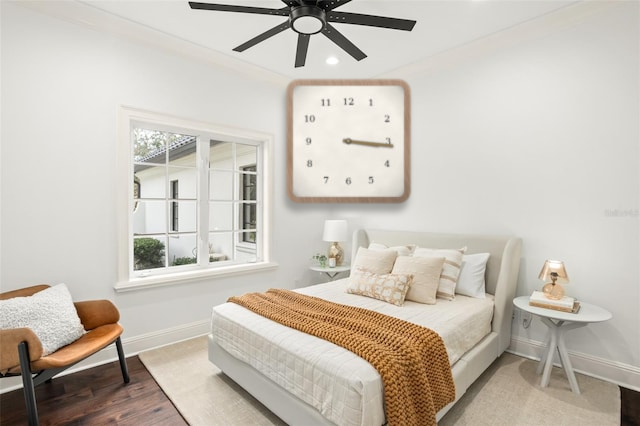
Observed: 3.16
